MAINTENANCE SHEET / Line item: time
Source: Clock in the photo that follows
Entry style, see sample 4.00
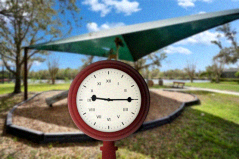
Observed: 9.15
